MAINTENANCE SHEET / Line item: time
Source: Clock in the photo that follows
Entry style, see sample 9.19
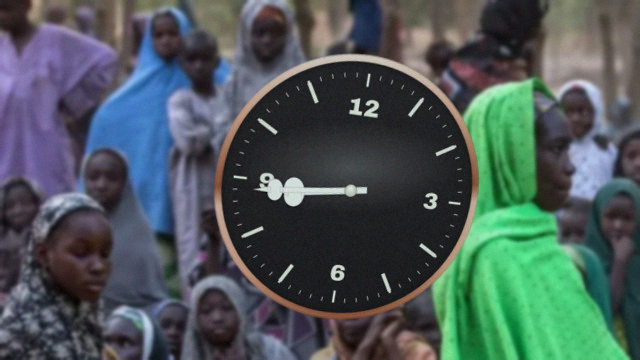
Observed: 8.44
